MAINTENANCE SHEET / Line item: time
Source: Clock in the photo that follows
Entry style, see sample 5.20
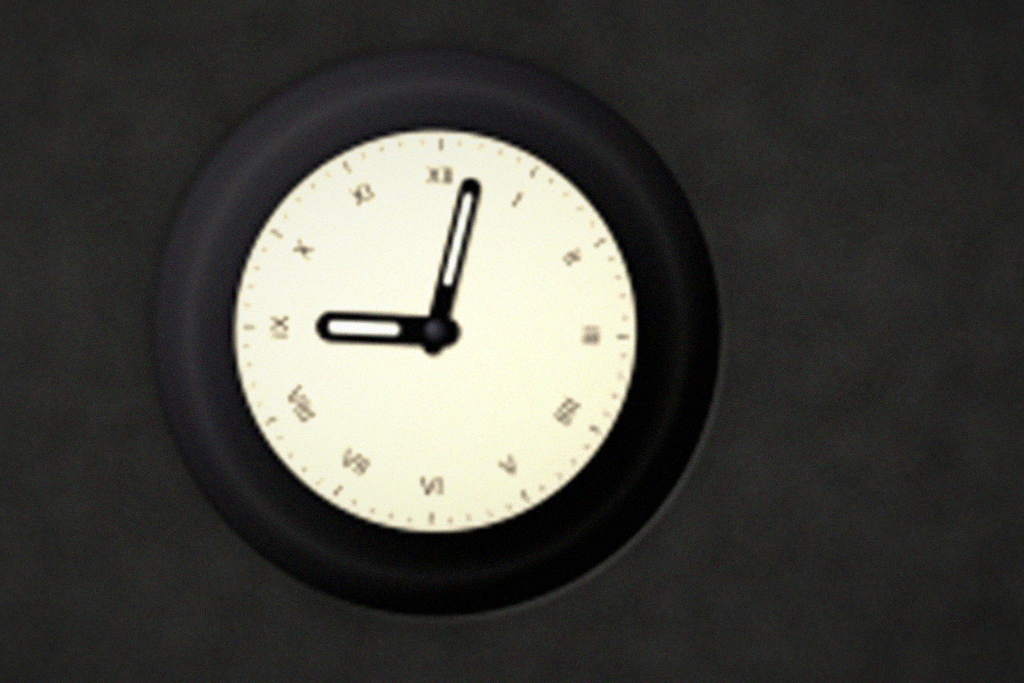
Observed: 9.02
